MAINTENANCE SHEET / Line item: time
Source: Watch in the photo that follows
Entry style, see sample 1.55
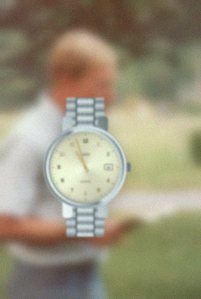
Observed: 10.57
